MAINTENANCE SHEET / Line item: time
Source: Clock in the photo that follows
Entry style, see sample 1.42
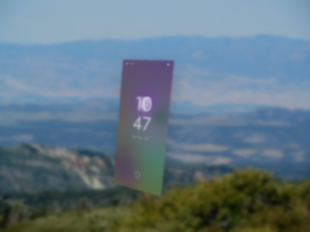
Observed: 10.47
